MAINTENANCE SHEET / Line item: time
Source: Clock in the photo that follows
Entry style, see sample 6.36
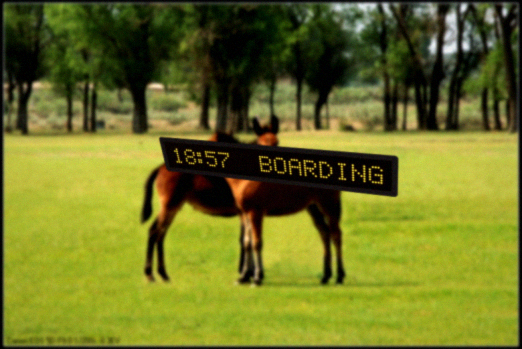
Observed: 18.57
